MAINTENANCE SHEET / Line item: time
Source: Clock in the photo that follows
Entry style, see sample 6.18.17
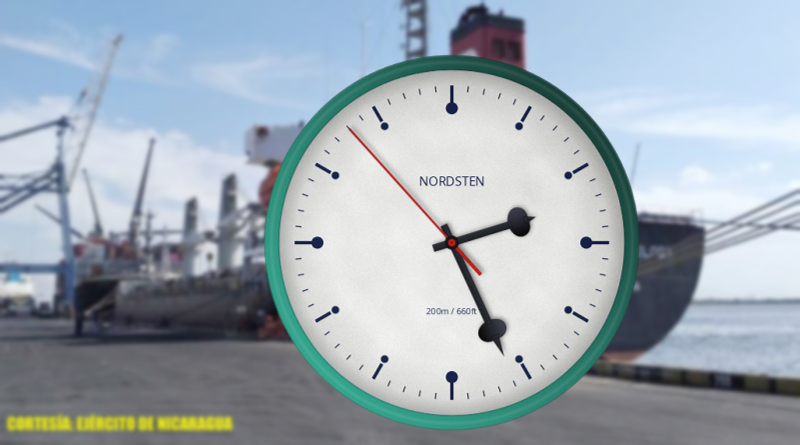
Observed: 2.25.53
